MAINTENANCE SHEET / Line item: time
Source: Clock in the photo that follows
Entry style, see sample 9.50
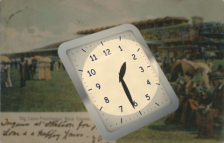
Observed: 1.31
